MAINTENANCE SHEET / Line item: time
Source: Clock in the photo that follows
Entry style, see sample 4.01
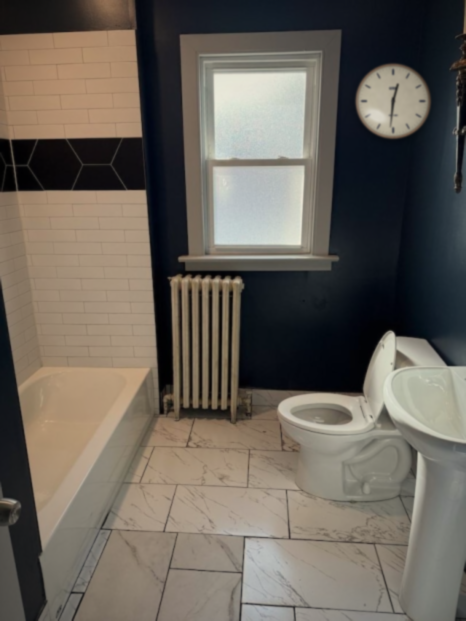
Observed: 12.31
